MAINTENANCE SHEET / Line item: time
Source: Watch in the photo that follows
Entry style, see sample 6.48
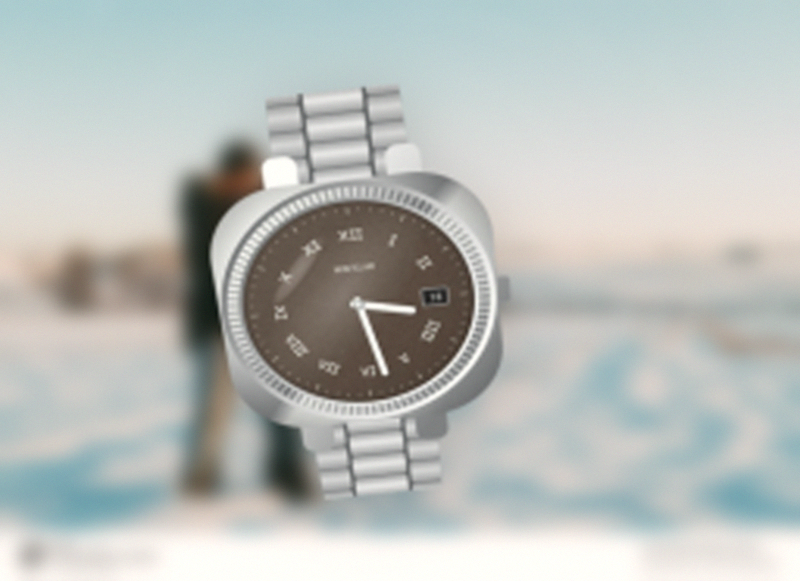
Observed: 3.28
